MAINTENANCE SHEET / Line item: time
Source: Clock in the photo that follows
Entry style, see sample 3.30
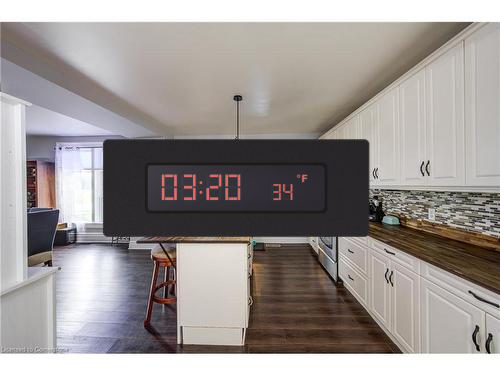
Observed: 3.20
